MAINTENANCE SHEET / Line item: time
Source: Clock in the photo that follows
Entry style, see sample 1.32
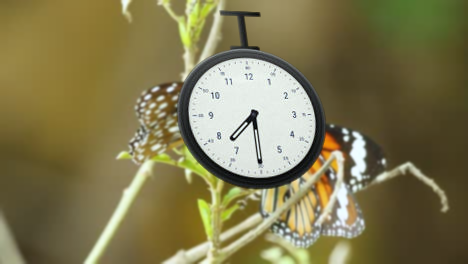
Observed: 7.30
